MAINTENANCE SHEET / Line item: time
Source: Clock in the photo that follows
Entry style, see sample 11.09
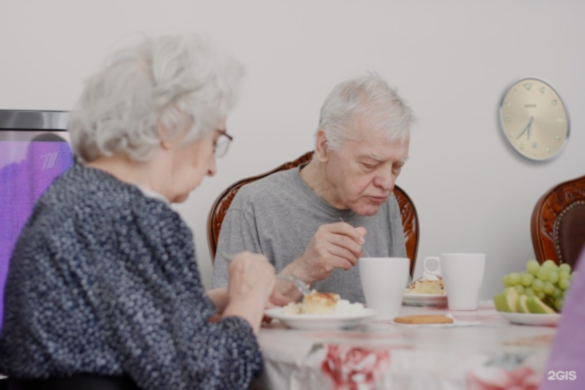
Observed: 6.38
